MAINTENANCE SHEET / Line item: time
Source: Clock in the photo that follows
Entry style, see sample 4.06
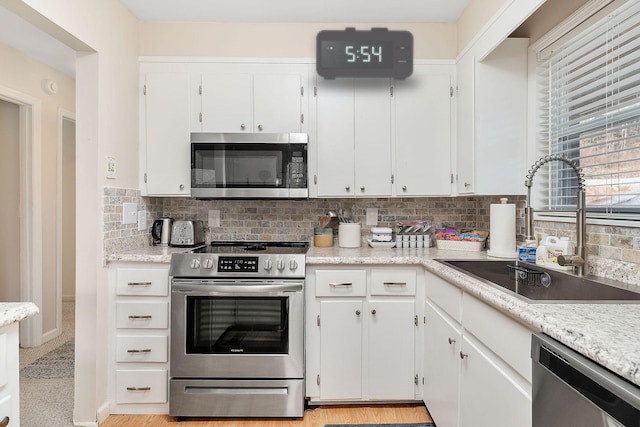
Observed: 5.54
